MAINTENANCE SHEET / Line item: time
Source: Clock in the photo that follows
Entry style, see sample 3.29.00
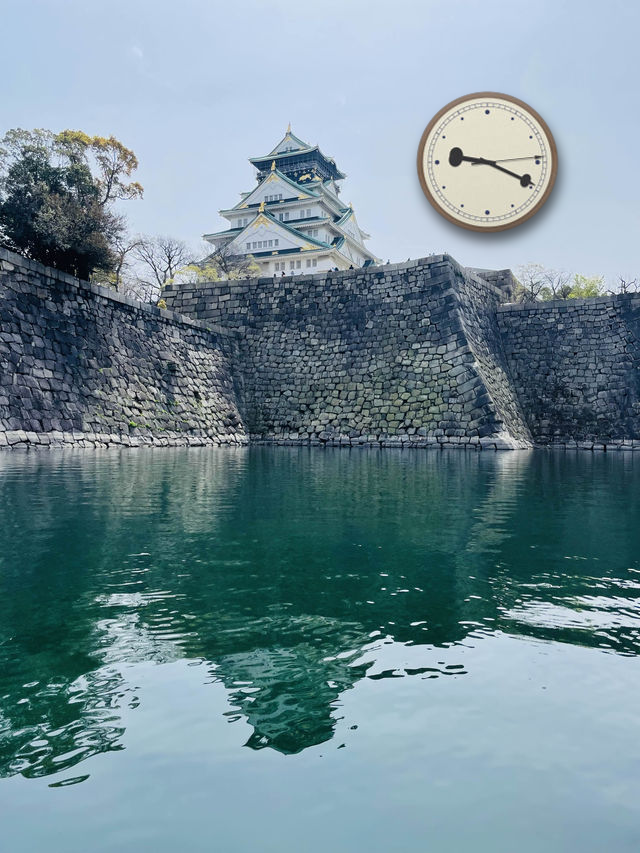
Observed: 9.19.14
